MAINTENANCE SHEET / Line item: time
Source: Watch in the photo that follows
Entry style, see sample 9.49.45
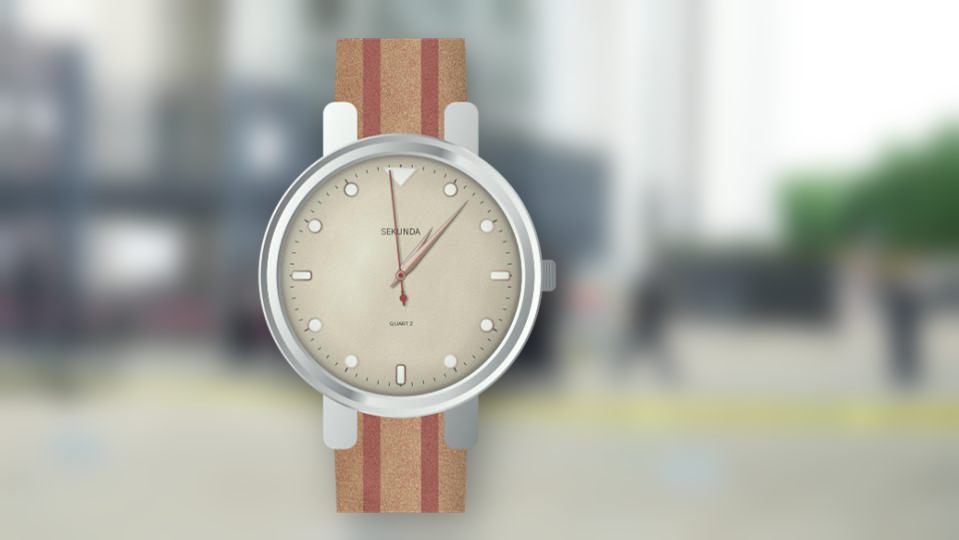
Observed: 1.06.59
